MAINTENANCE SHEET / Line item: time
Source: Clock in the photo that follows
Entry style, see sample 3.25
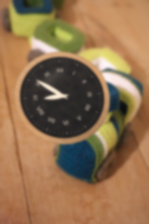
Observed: 8.51
